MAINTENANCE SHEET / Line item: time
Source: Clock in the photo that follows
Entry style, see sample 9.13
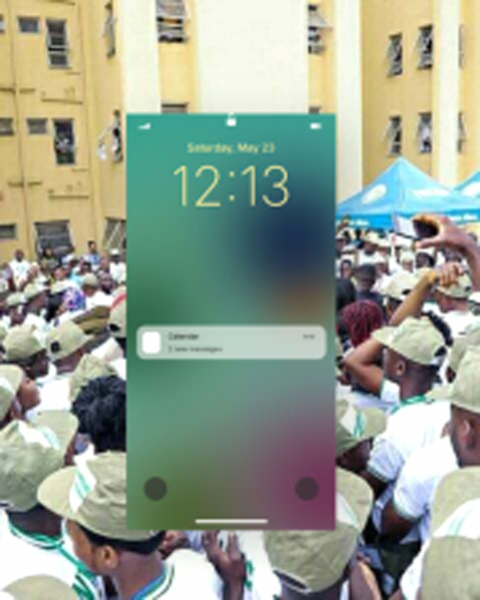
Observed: 12.13
